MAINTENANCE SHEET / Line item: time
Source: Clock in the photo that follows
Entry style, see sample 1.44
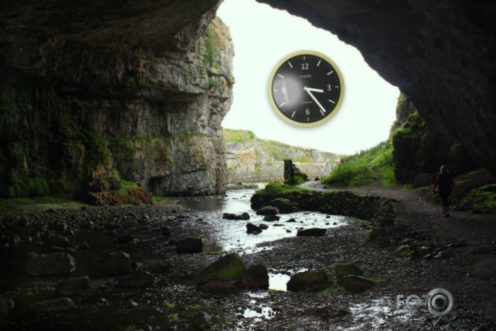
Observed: 3.24
